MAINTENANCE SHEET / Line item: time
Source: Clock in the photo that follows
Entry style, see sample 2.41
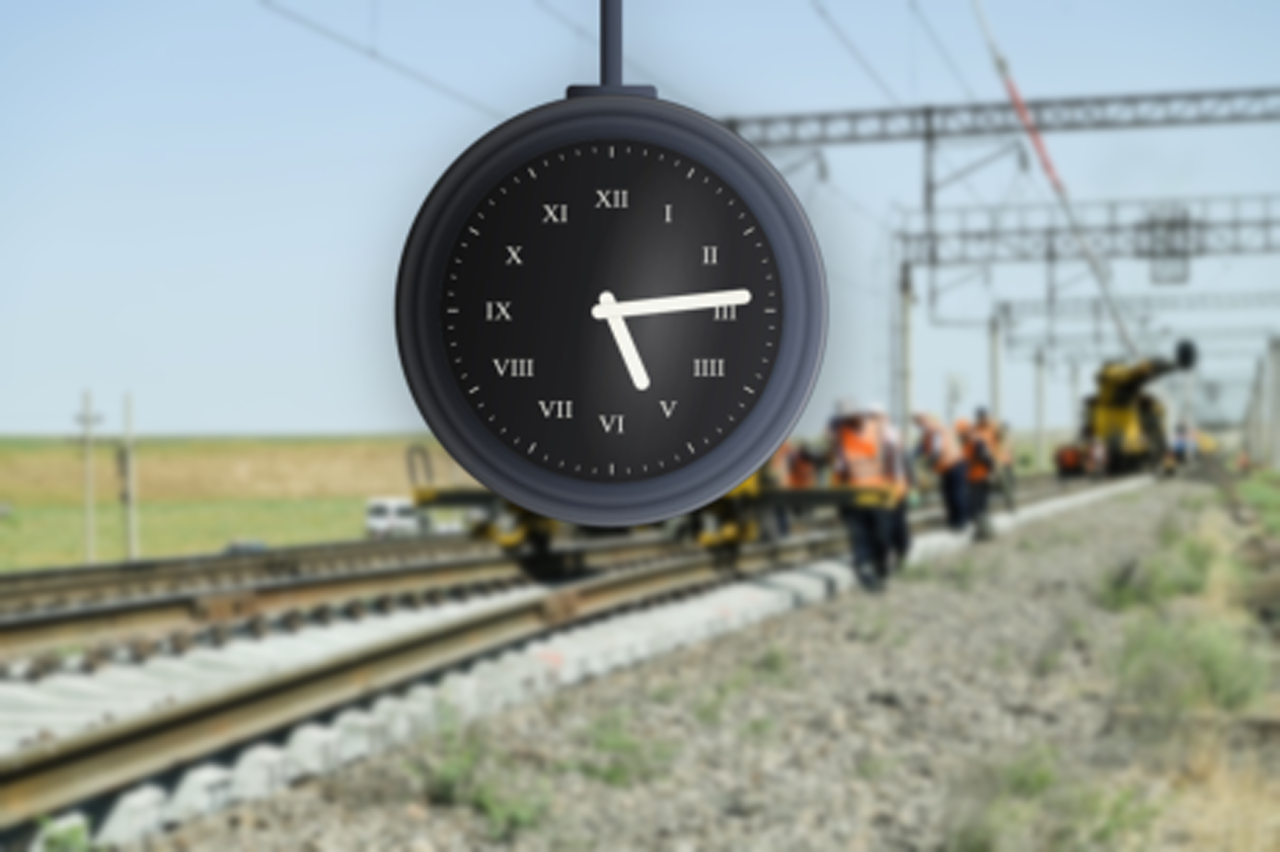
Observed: 5.14
